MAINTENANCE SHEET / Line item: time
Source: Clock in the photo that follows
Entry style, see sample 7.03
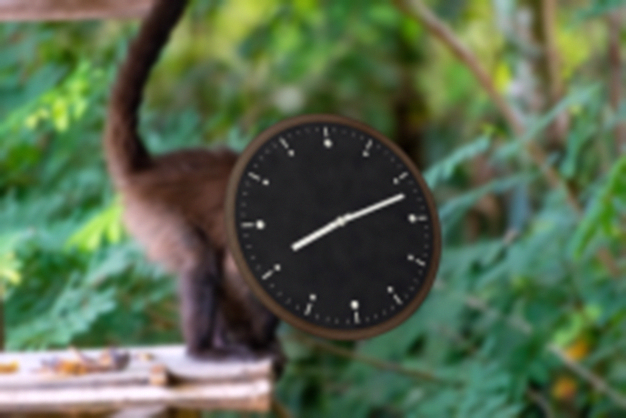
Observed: 8.12
